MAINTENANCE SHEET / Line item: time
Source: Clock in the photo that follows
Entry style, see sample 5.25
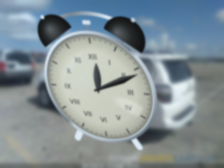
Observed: 12.11
